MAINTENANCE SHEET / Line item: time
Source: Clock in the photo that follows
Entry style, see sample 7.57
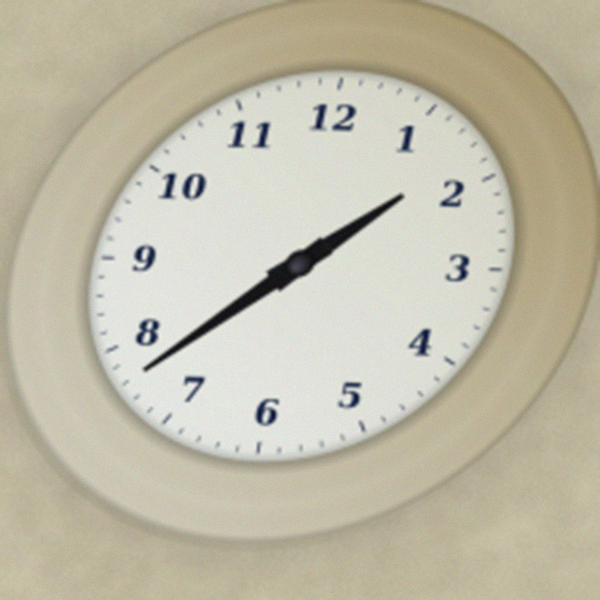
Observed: 1.38
